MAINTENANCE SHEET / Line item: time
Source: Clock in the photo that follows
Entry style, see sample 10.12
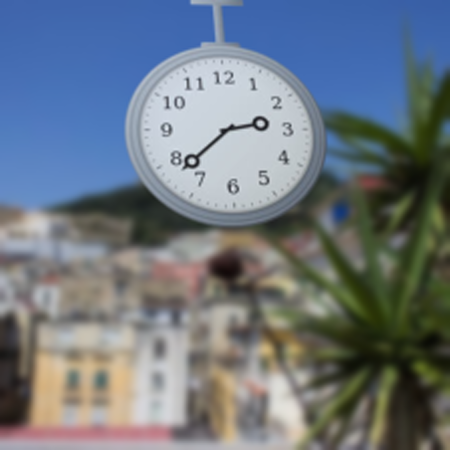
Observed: 2.38
